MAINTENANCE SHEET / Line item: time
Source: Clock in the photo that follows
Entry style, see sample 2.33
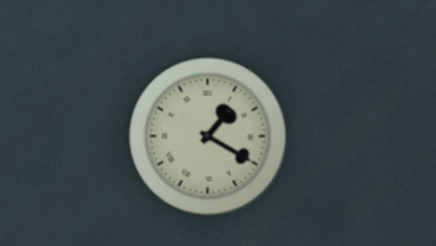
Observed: 1.20
